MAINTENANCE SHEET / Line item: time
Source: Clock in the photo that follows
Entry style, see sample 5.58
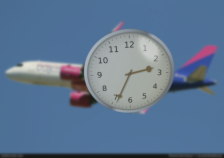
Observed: 2.34
